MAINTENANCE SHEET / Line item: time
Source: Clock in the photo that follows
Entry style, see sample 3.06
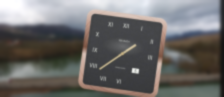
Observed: 1.38
